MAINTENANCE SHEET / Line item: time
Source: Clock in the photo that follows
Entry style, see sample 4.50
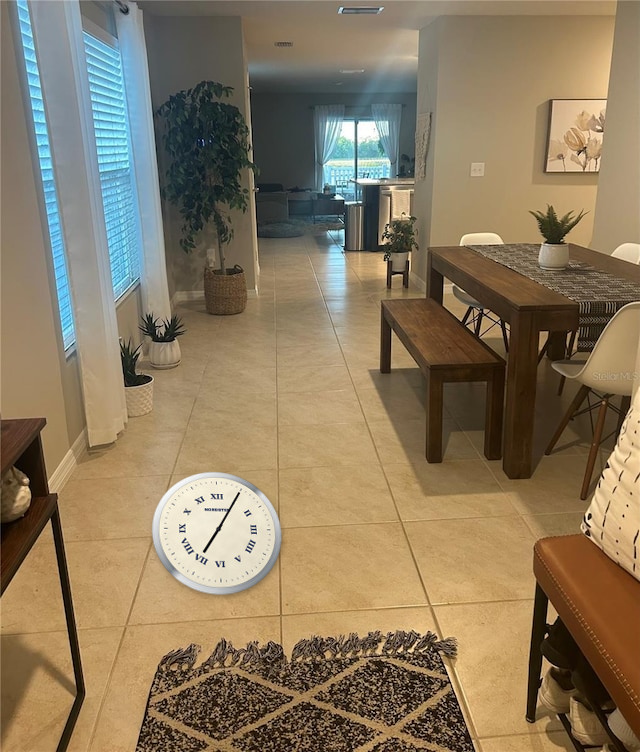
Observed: 7.05
